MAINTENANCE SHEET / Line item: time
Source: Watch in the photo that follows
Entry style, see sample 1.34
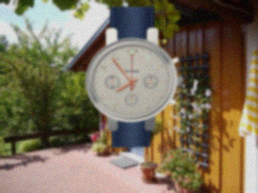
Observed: 7.54
